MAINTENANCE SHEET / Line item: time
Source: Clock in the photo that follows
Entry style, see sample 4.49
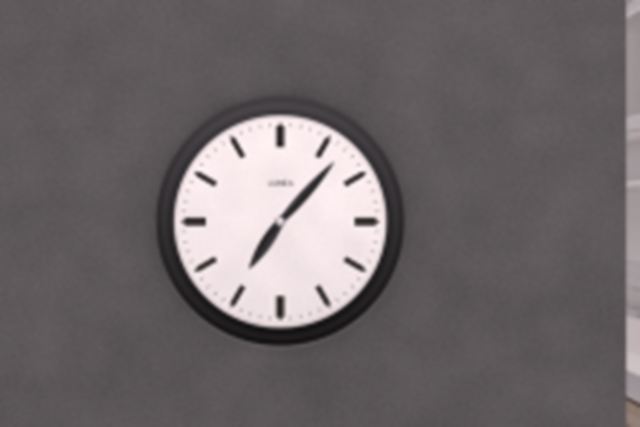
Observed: 7.07
